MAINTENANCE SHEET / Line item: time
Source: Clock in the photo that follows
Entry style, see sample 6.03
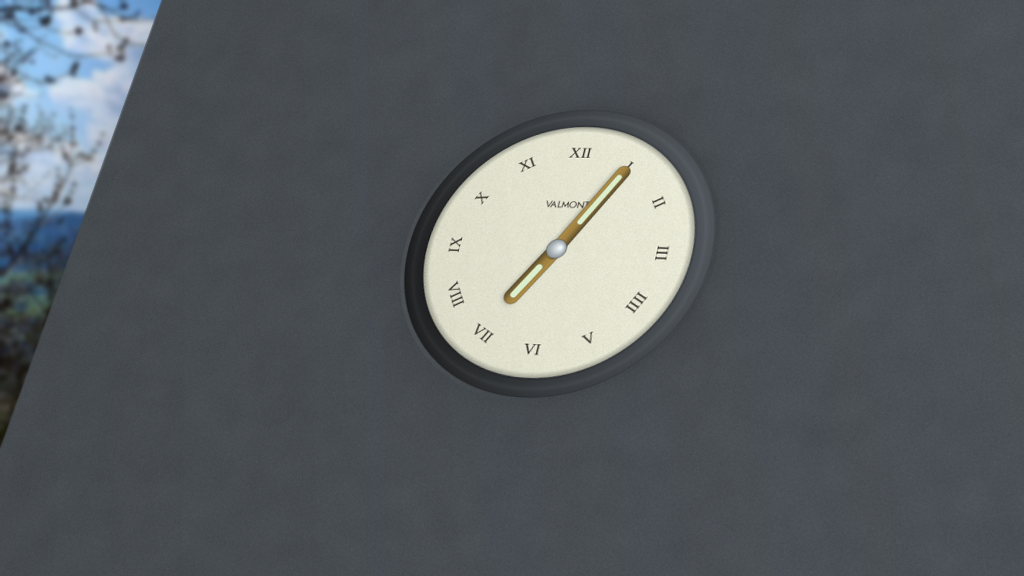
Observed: 7.05
